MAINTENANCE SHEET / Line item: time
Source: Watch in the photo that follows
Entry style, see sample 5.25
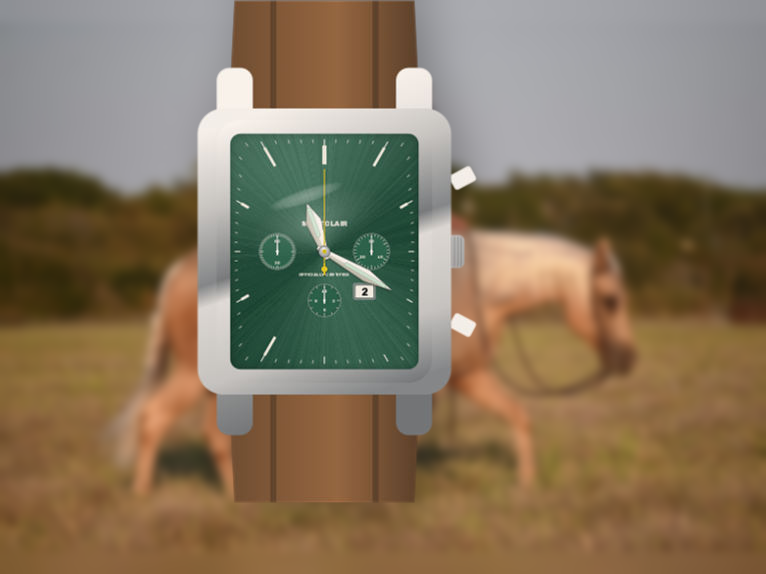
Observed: 11.20
